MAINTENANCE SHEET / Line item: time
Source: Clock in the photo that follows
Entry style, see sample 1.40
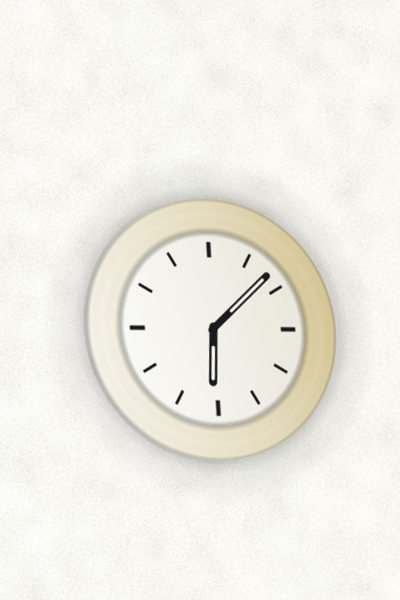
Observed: 6.08
